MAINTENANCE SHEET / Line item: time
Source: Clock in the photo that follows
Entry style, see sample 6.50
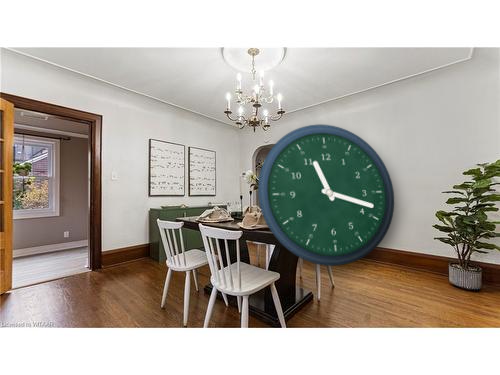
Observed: 11.18
